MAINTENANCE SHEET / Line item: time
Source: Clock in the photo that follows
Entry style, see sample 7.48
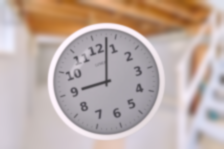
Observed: 9.03
